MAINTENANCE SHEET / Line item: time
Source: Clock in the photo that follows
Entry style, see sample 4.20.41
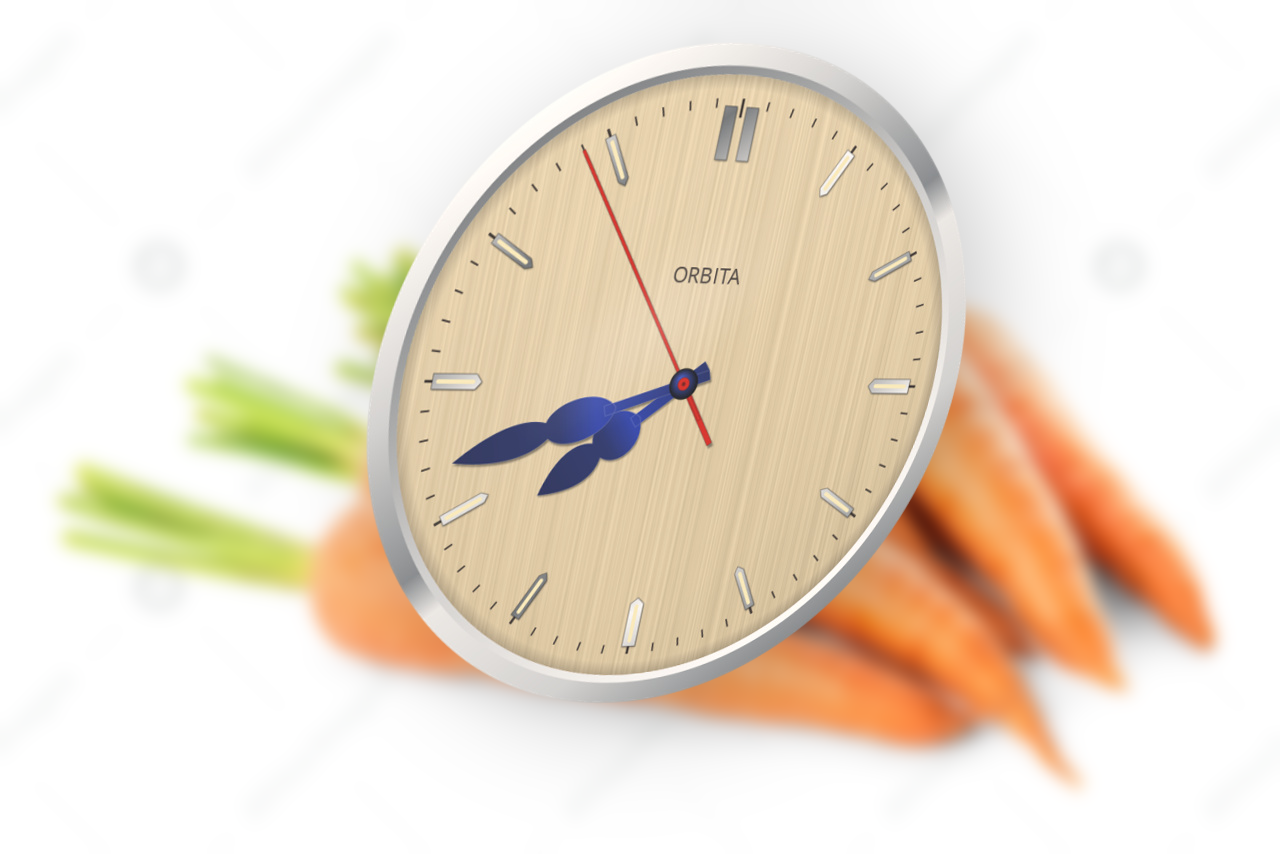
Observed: 7.41.54
